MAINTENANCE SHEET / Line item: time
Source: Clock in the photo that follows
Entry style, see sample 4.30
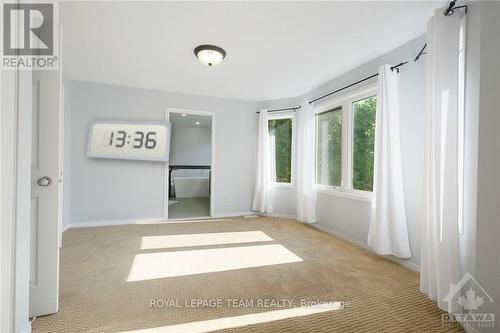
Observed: 13.36
